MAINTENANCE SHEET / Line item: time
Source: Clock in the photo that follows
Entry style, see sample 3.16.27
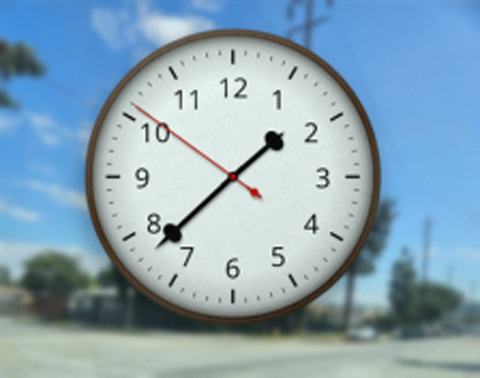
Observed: 1.37.51
